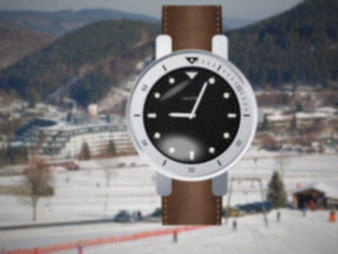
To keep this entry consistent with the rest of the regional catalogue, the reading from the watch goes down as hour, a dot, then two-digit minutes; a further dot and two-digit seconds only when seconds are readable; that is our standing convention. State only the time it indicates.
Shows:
9.04
